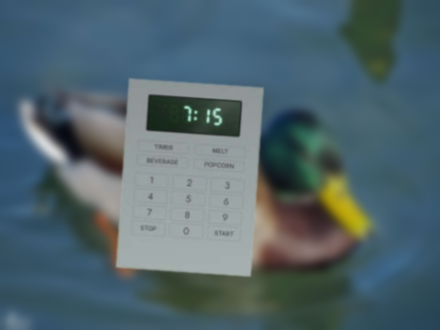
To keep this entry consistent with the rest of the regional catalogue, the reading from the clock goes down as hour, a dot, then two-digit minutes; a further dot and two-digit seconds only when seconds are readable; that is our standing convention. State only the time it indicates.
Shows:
7.15
